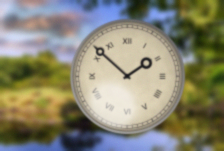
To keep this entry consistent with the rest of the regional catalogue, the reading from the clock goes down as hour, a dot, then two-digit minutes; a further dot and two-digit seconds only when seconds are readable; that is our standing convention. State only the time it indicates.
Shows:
1.52
